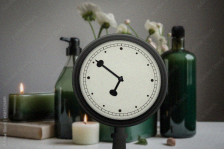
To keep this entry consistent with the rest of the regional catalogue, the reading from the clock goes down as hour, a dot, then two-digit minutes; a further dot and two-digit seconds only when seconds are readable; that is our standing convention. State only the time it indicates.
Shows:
6.51
